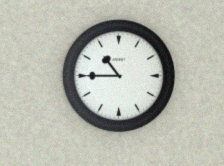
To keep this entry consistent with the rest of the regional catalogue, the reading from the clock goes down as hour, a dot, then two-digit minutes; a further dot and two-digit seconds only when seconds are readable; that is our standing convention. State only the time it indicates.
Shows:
10.45
